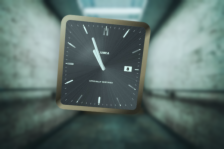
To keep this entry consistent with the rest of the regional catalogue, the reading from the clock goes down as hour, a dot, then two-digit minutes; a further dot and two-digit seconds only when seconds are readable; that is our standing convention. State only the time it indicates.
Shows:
10.56
